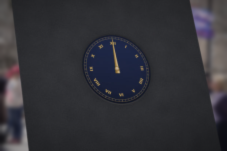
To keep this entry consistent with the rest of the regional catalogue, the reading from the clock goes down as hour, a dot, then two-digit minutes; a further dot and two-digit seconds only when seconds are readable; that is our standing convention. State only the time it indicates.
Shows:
12.00
